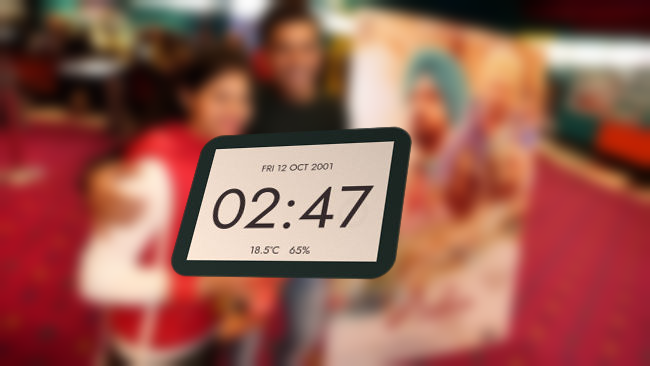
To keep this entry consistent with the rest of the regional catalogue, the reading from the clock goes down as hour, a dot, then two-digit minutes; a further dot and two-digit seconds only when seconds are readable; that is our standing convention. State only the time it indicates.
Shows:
2.47
